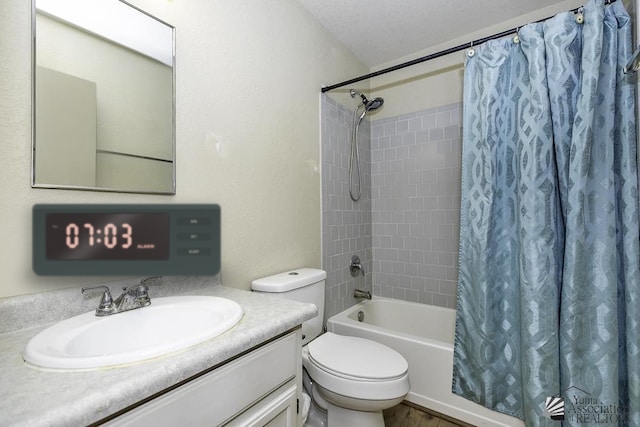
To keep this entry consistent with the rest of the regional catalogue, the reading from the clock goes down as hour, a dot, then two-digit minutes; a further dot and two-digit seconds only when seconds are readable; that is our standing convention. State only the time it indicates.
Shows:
7.03
